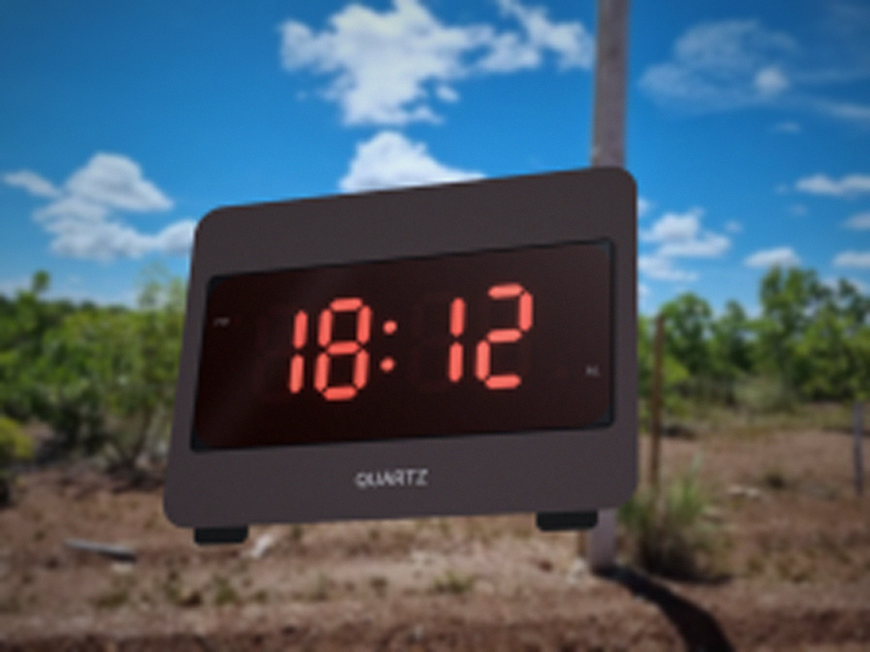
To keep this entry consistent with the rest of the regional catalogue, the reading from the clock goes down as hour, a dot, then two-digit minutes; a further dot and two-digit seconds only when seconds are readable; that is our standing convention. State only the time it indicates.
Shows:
18.12
